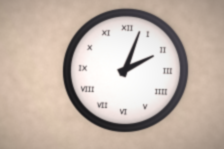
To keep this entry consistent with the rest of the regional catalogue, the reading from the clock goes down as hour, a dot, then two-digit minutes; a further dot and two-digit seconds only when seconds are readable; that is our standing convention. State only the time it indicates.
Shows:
2.03
